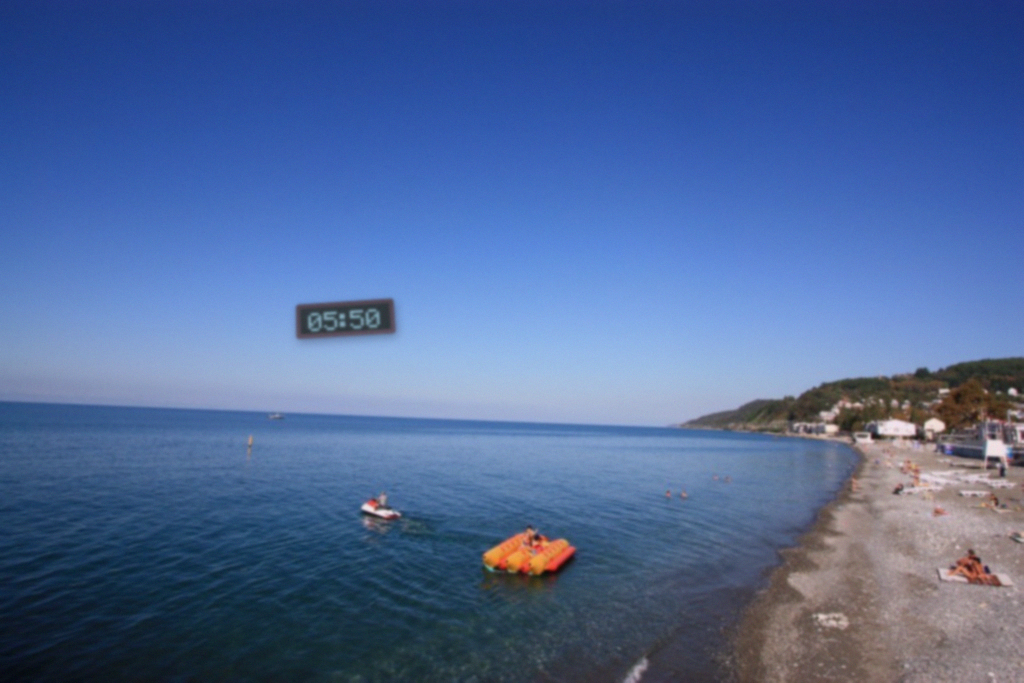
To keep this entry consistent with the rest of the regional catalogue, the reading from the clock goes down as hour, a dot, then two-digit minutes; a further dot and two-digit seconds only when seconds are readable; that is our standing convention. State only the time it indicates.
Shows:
5.50
